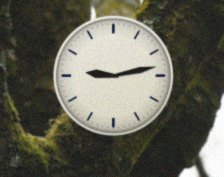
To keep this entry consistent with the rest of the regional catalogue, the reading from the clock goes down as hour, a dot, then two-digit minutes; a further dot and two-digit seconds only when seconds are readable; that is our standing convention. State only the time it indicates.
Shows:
9.13
